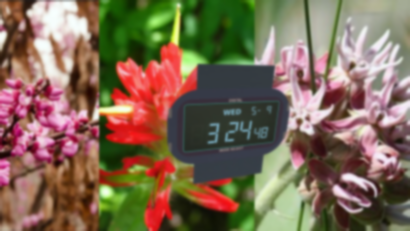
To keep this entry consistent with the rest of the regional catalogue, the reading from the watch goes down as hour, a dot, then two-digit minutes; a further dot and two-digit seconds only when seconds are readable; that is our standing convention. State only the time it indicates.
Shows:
3.24
